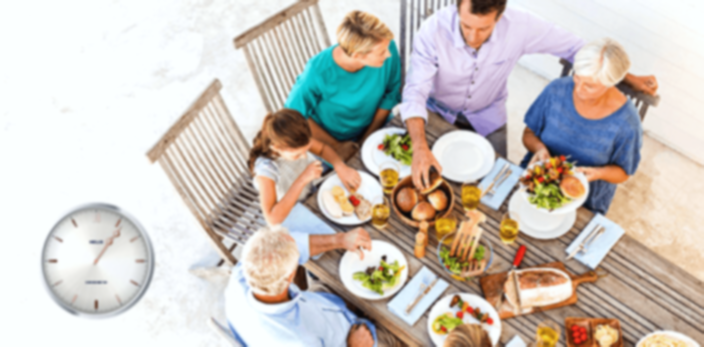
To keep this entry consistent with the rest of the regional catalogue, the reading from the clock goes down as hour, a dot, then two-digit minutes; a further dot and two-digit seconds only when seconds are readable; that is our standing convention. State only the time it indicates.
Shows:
1.06
